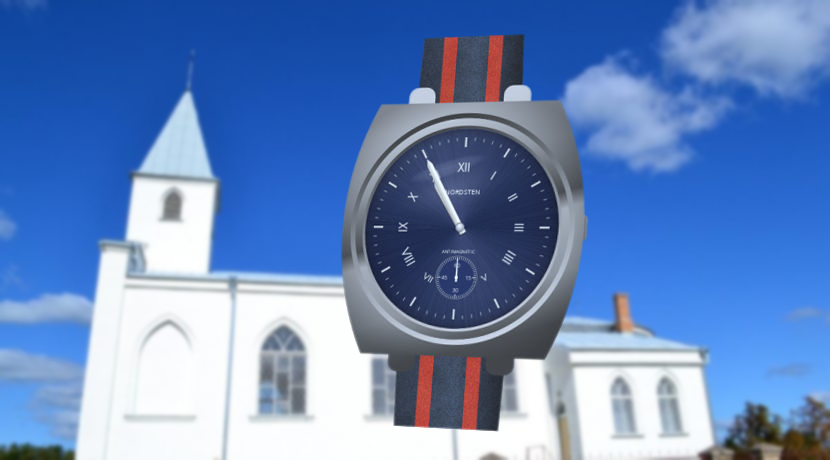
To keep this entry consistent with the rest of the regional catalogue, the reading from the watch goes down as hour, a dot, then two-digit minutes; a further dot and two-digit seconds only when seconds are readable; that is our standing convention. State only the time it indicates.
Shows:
10.55
